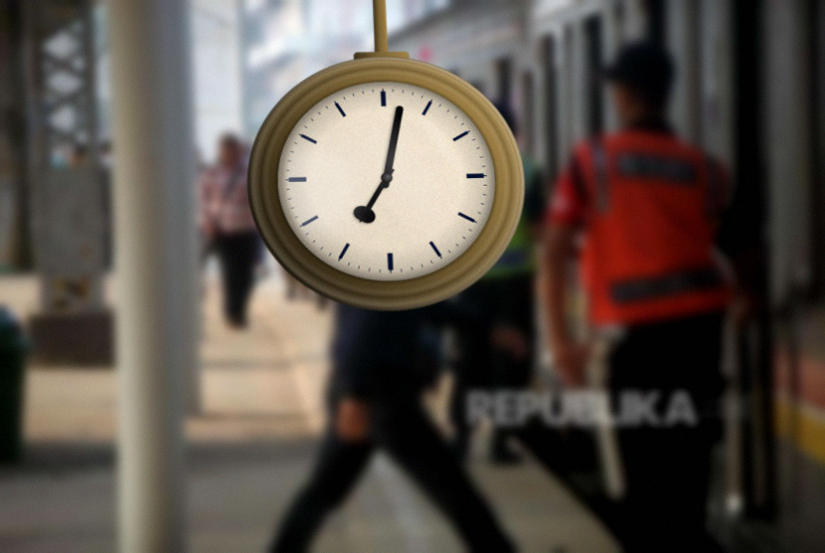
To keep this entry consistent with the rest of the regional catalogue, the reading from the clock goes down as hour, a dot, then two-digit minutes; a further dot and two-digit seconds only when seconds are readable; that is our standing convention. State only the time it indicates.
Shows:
7.02
